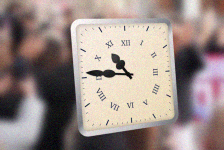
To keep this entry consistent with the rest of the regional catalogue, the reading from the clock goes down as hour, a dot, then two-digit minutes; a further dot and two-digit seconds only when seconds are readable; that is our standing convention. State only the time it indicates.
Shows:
10.46
